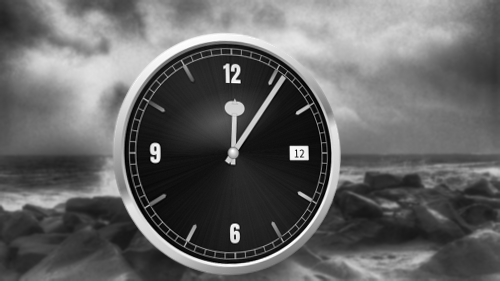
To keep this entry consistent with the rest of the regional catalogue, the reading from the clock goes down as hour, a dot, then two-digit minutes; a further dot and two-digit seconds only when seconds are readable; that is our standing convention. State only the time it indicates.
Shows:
12.06
